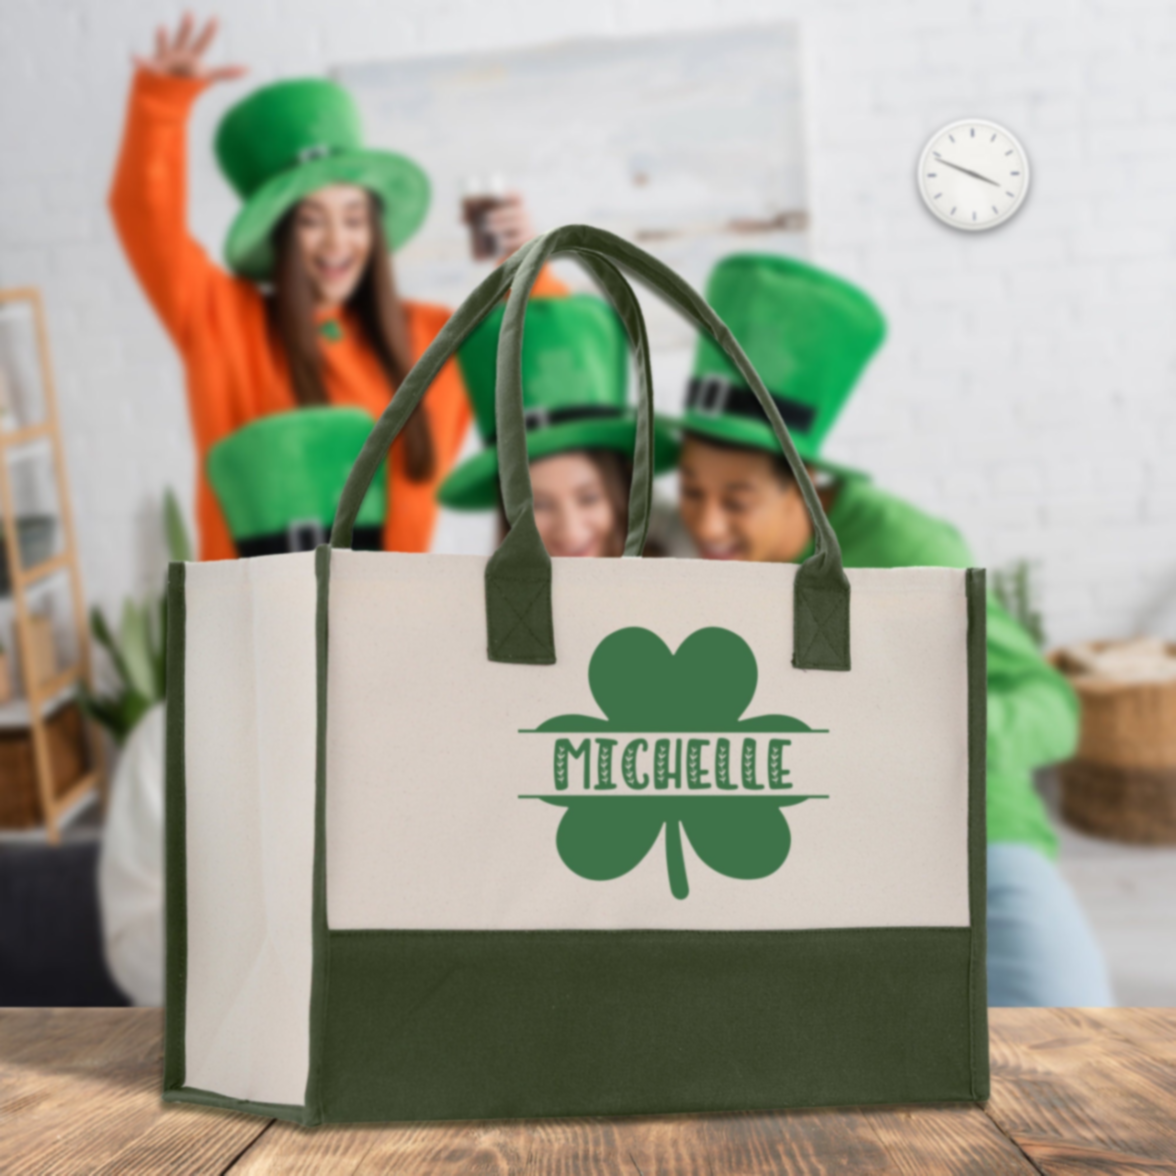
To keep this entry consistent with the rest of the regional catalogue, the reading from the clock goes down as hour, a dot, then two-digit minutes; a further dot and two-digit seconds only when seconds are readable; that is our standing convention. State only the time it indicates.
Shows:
3.49
